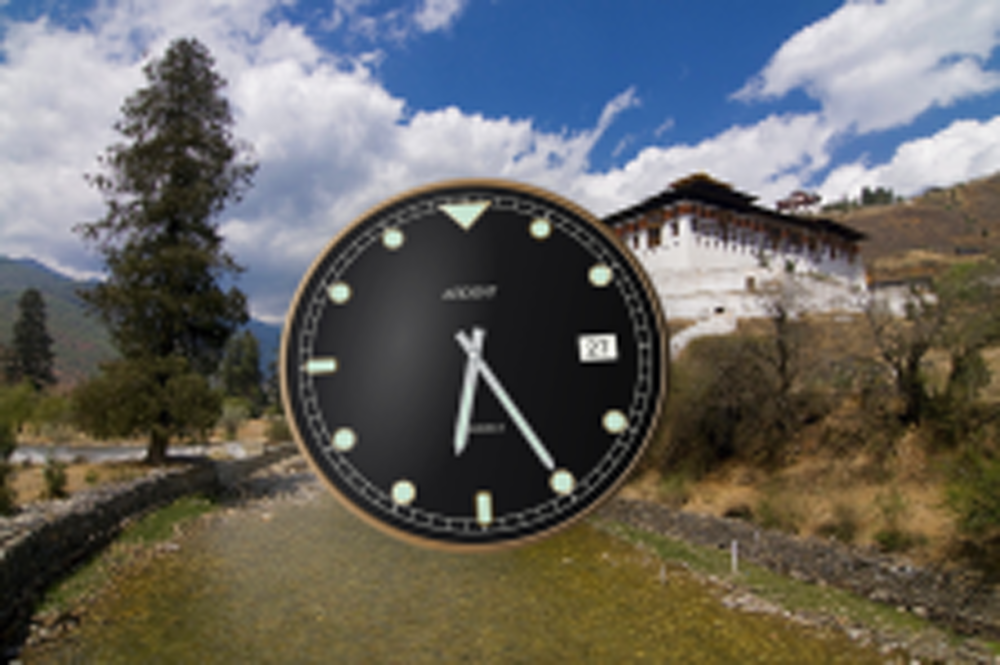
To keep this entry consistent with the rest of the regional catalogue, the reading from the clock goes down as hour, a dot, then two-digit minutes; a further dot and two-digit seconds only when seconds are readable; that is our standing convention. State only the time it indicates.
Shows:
6.25
